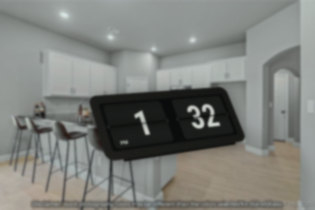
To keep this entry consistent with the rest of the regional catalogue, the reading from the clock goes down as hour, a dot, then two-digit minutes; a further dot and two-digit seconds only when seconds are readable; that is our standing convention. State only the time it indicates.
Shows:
1.32
